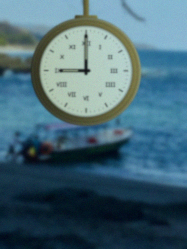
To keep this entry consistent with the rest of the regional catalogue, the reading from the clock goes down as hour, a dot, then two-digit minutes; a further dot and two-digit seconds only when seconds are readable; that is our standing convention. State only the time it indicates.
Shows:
9.00
